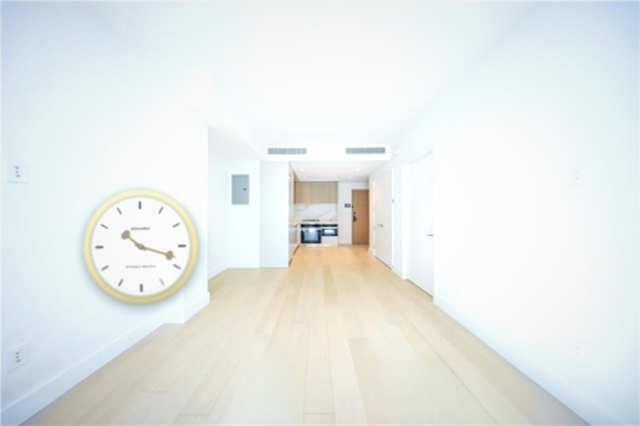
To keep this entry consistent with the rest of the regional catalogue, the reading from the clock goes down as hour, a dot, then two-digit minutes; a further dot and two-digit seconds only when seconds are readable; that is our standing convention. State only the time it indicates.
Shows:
10.18
